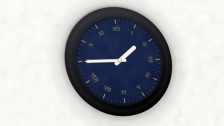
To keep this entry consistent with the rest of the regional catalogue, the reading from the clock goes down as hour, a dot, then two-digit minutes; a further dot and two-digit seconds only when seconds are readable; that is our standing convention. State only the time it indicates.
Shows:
1.45
